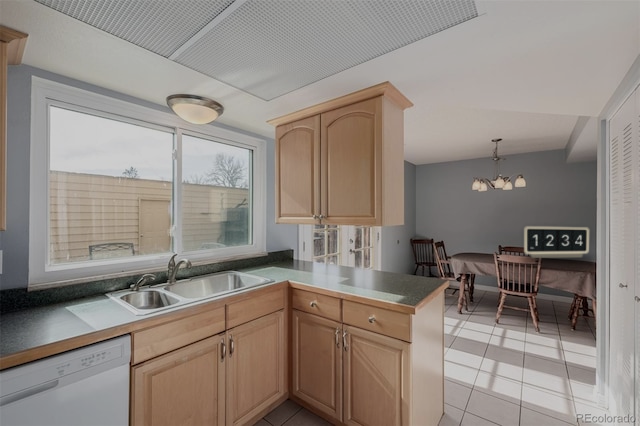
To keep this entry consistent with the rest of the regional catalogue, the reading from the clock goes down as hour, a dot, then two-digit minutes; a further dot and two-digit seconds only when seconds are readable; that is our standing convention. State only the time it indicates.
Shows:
12.34
